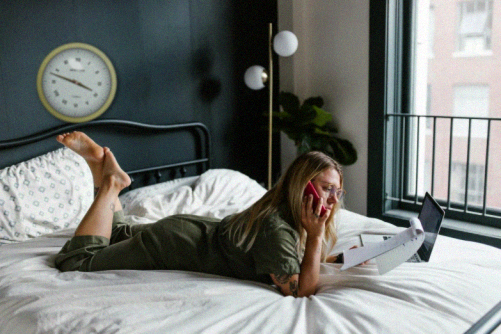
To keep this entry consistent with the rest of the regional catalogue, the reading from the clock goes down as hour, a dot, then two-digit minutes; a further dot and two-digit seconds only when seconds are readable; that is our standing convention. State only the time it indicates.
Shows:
3.48
